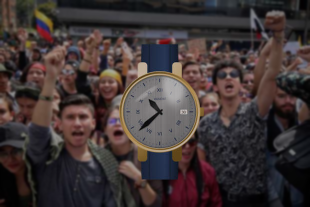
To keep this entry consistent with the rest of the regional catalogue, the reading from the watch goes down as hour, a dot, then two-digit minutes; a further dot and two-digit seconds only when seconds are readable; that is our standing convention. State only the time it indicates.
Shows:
10.38
